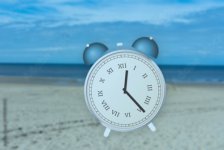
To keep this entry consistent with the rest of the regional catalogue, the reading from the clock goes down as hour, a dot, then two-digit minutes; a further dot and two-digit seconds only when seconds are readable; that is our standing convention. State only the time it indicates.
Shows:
12.24
